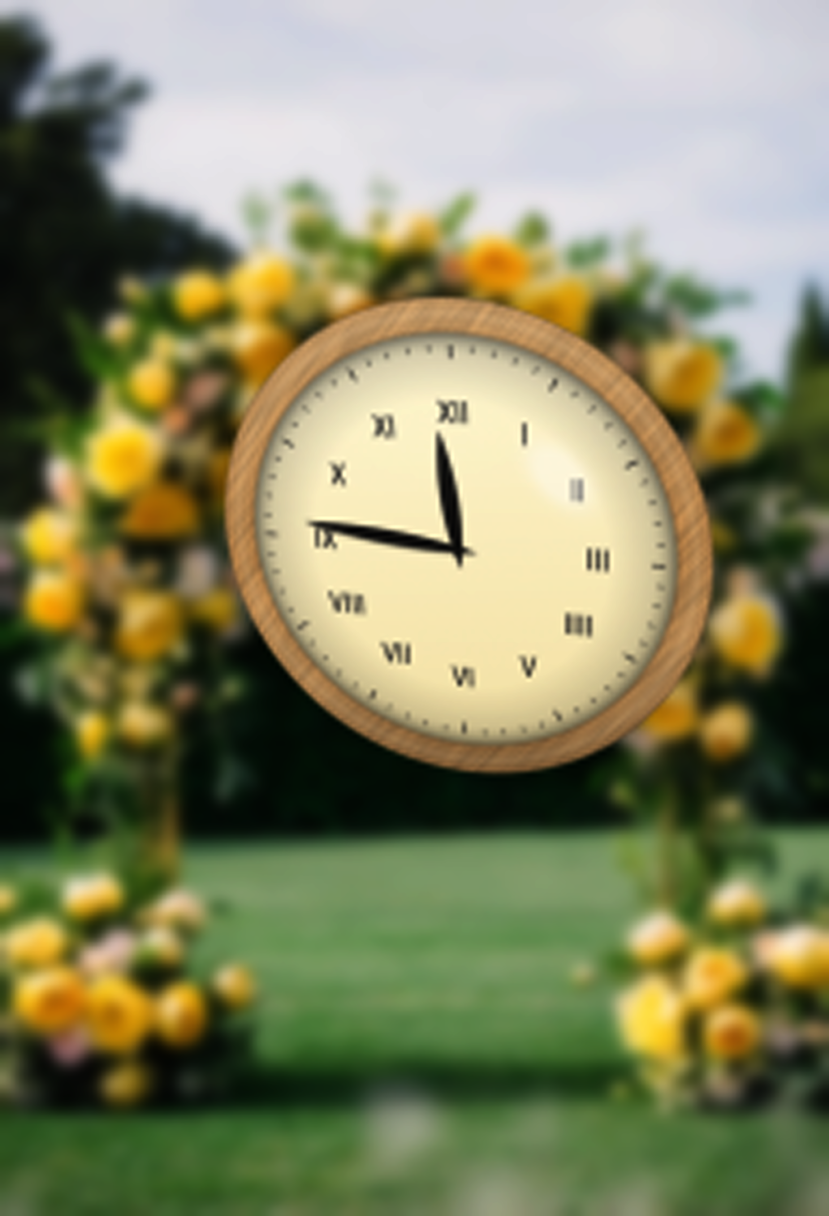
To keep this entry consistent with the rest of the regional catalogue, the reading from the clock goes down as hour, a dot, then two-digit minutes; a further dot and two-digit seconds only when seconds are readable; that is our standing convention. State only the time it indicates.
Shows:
11.46
